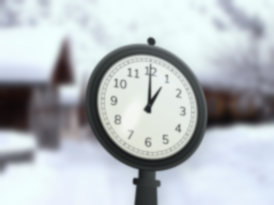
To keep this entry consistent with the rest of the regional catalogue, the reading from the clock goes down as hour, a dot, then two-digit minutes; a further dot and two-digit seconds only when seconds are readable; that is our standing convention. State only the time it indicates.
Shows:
1.00
